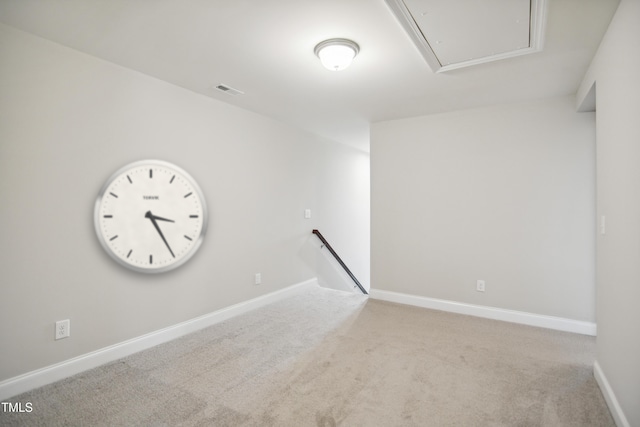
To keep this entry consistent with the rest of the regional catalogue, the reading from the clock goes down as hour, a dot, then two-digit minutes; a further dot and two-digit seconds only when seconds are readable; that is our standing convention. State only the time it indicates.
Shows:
3.25
